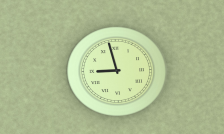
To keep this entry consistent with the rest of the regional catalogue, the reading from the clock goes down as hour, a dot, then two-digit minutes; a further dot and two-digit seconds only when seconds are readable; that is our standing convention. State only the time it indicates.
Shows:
8.58
